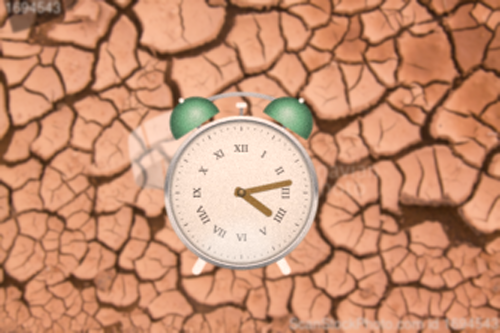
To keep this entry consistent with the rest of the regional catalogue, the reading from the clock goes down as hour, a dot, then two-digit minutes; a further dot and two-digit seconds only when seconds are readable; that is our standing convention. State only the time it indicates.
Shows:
4.13
